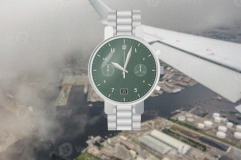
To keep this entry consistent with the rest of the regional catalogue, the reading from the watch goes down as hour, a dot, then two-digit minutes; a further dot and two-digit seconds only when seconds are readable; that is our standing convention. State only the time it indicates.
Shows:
10.03
